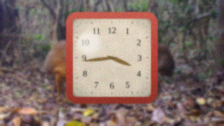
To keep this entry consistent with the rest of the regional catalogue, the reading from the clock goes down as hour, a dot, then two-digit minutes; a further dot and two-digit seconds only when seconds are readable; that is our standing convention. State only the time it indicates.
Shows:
3.44
